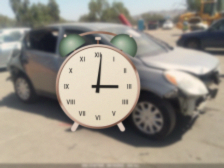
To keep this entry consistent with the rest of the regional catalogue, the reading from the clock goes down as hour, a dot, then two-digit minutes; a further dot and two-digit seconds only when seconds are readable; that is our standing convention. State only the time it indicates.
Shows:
3.01
